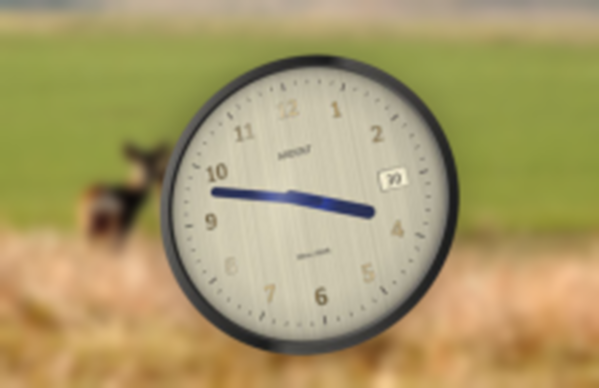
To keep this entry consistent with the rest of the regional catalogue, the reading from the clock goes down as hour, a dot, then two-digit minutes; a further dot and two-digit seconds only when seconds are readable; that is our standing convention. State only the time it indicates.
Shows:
3.48
